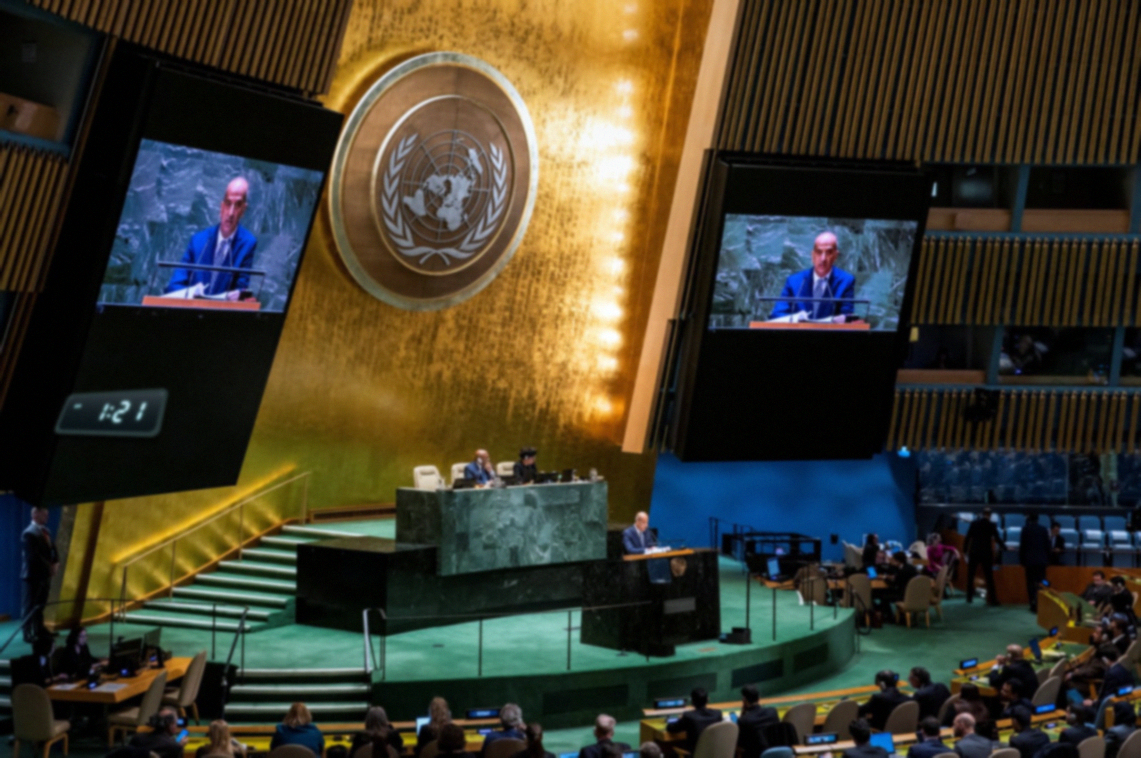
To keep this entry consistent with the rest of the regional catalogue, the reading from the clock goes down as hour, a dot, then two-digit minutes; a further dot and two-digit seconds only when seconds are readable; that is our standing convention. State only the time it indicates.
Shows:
1.21
